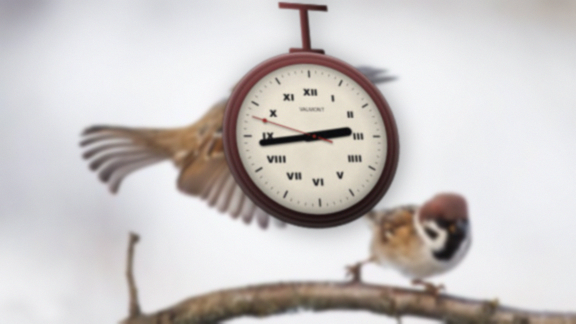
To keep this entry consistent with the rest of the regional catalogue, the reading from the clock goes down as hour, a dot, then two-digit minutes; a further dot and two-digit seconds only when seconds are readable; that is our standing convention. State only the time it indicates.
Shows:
2.43.48
